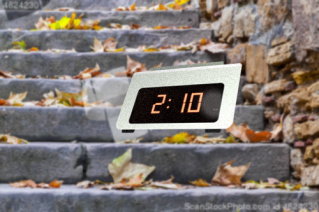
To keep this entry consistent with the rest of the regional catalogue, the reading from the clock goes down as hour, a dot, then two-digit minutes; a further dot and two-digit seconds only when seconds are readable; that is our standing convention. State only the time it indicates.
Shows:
2.10
